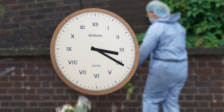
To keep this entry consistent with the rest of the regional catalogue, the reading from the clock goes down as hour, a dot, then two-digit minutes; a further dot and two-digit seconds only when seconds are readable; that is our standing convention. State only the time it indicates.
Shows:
3.20
